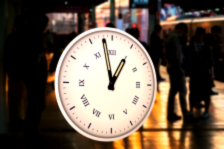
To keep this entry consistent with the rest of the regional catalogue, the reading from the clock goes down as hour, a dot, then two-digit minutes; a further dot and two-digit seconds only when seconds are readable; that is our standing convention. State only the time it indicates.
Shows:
12.58
